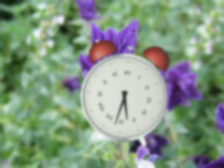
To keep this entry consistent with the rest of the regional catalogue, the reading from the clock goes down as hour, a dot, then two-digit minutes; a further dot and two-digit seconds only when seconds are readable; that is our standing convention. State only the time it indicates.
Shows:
5.32
